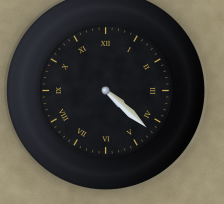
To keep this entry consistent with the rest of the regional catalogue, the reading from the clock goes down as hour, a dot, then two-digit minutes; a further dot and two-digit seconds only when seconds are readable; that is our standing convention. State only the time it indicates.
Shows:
4.22
